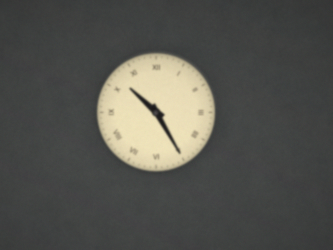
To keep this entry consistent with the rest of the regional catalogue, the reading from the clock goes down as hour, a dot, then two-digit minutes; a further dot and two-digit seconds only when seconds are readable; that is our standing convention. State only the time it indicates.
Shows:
10.25
